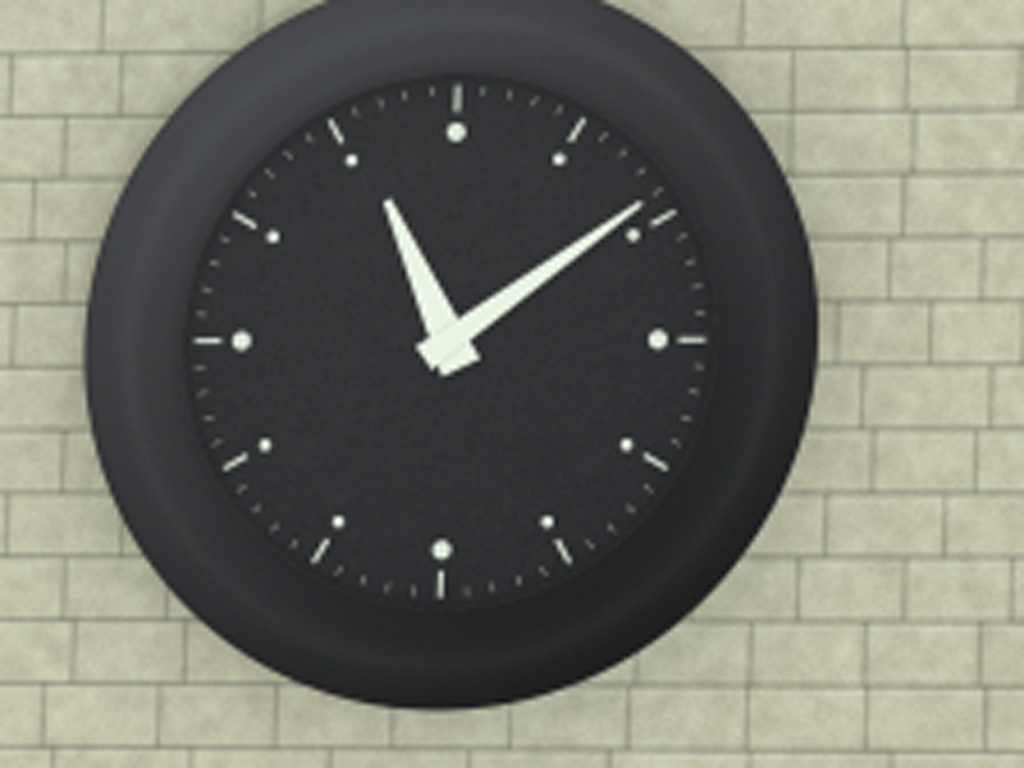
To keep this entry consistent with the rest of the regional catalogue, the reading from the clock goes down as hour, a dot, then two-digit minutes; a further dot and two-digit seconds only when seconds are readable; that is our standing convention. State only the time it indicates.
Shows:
11.09
